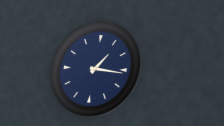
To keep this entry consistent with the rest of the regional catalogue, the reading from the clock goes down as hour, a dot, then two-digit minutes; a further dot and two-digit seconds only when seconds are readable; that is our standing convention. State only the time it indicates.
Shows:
1.16
